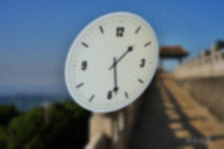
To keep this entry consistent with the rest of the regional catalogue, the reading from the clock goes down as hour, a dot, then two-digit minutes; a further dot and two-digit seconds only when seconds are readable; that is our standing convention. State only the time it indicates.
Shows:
1.28
